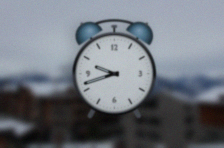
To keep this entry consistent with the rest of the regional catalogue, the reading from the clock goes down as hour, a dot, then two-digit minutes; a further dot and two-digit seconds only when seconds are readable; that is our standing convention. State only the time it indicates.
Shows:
9.42
